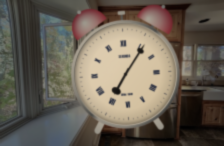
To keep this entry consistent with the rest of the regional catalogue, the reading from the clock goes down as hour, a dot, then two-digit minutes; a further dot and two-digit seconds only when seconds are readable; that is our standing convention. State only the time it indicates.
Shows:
7.06
